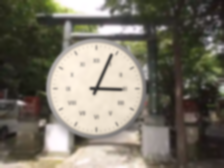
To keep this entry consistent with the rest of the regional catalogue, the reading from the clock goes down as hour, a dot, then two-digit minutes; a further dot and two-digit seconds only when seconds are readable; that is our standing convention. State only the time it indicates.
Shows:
3.04
